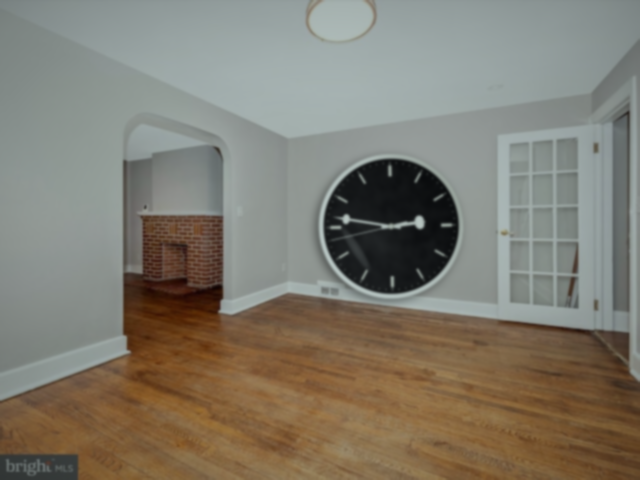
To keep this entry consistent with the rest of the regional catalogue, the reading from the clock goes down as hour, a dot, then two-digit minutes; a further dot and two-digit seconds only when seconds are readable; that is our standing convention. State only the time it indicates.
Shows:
2.46.43
